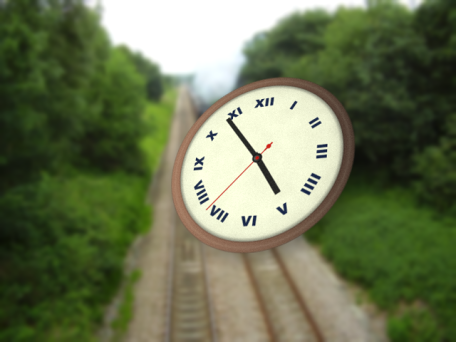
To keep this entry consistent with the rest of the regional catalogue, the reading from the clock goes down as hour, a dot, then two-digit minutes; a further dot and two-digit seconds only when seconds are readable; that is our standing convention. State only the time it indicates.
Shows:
4.53.37
